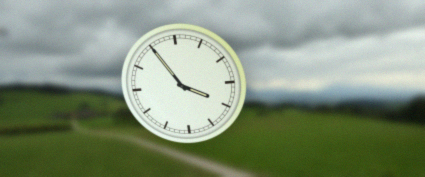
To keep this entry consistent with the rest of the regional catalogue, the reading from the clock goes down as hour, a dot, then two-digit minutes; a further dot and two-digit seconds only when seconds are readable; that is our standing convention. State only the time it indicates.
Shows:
3.55
